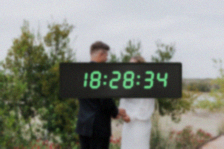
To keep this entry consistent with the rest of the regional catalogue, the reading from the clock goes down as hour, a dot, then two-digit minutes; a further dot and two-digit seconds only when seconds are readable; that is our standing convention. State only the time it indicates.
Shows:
18.28.34
